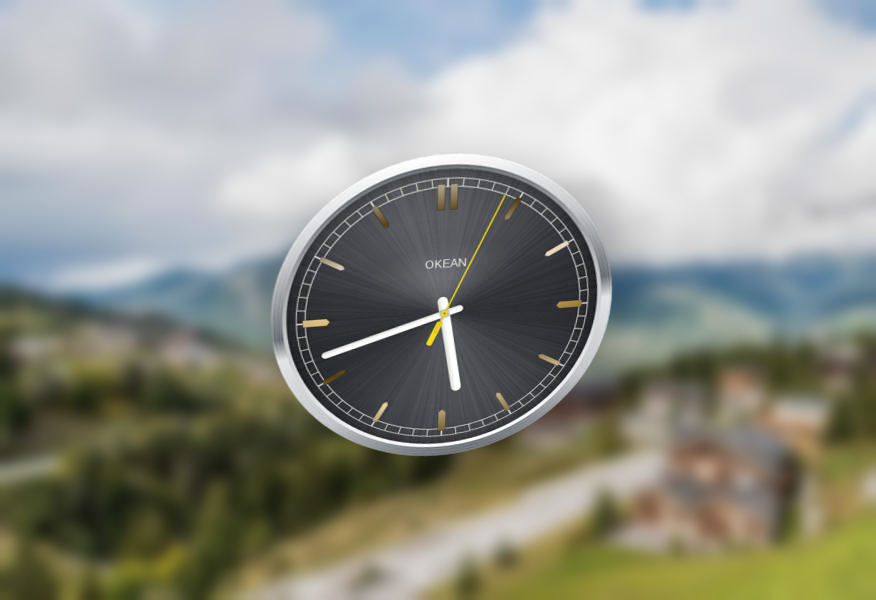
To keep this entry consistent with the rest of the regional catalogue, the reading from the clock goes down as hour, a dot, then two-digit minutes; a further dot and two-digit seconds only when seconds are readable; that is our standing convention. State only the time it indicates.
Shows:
5.42.04
